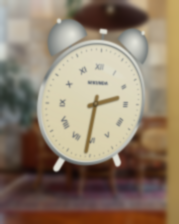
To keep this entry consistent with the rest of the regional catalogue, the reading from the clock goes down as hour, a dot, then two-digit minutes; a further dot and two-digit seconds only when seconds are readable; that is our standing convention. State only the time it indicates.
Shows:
2.31
